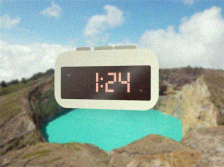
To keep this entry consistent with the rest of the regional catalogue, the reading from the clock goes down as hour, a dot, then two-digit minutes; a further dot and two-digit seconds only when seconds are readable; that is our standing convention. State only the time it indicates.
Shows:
1.24
